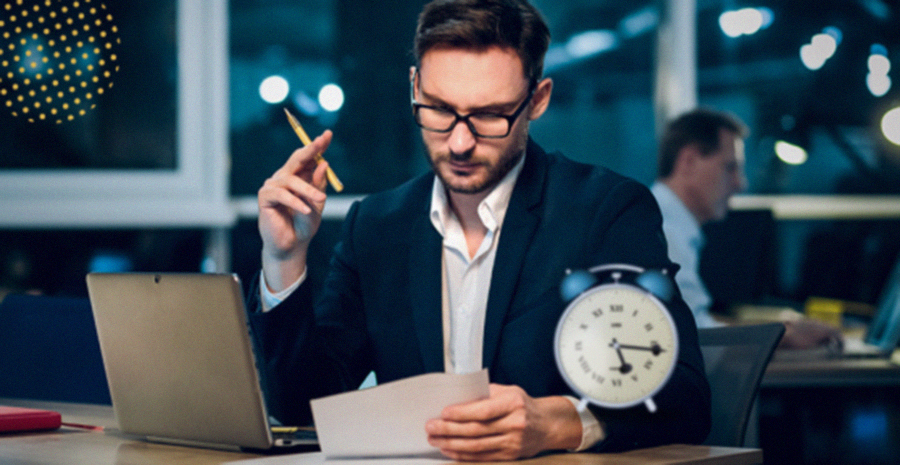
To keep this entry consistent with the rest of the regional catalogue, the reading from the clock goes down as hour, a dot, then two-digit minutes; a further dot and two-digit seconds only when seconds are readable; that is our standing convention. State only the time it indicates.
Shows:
5.16
